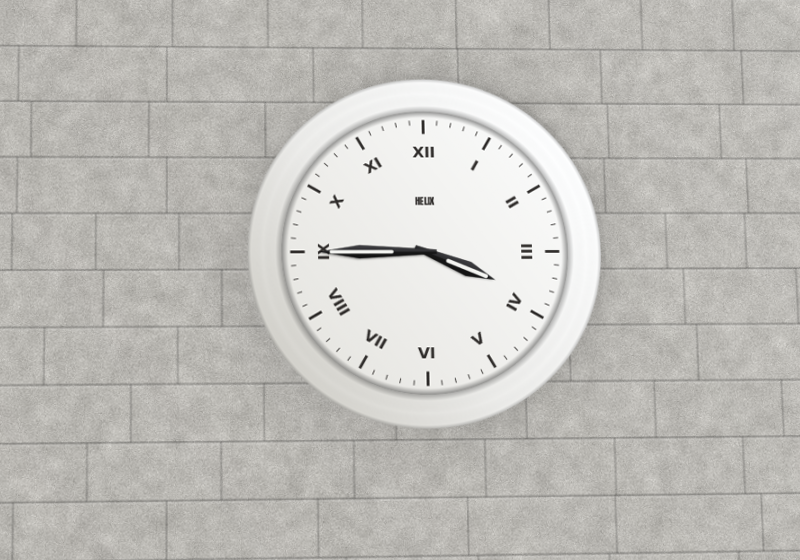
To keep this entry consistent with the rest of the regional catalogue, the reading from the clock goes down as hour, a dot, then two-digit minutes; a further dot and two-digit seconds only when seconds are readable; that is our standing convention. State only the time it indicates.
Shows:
3.45
